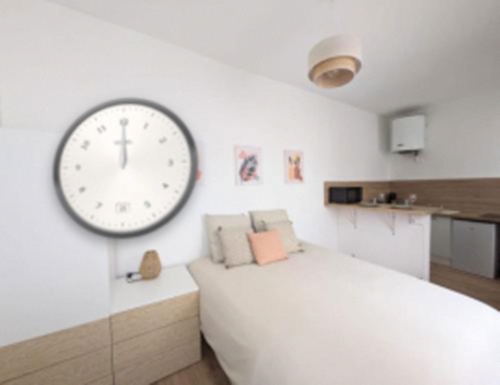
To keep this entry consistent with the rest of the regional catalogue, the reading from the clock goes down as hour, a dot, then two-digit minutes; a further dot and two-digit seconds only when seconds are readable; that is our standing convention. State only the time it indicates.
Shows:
12.00
